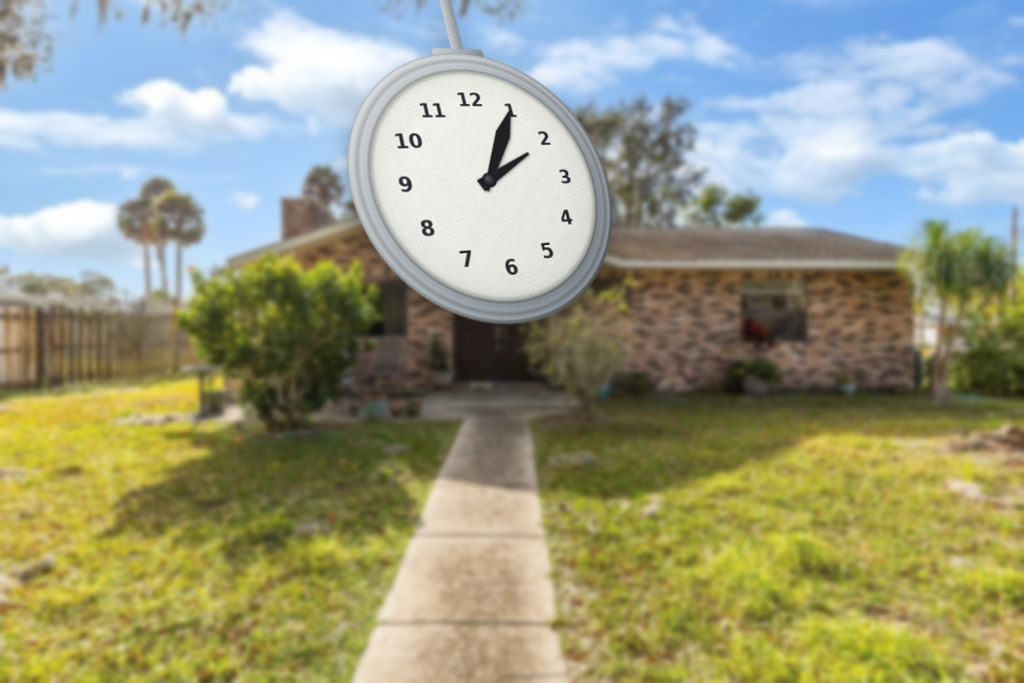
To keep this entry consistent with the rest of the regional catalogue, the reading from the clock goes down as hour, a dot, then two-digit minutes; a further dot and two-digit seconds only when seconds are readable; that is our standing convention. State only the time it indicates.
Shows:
2.05
